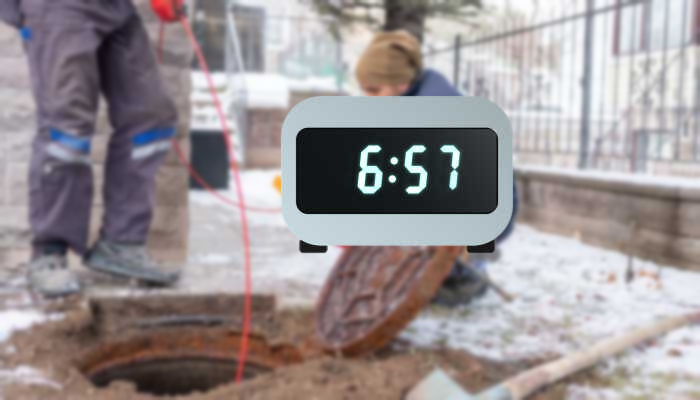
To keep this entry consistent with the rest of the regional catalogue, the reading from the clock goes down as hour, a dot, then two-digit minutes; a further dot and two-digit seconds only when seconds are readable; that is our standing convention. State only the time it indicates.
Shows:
6.57
